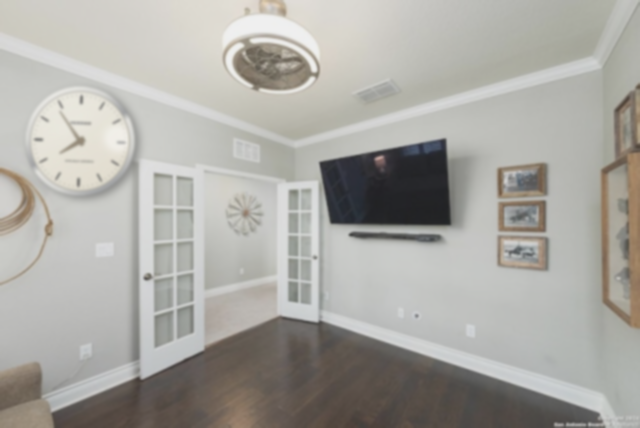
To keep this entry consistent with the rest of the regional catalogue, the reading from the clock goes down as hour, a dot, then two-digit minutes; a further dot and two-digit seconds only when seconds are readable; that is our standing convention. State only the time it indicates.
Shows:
7.54
